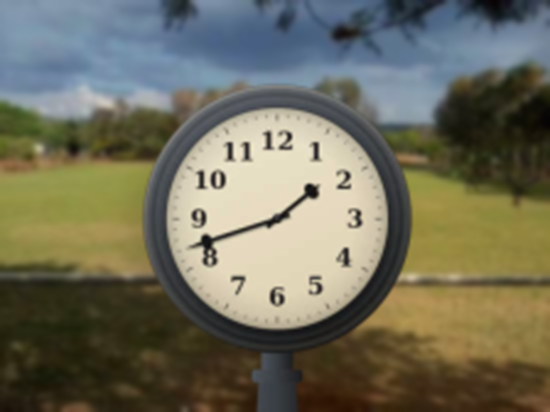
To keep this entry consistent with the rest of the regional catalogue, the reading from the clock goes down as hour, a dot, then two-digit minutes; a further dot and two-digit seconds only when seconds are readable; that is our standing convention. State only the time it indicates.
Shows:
1.42
